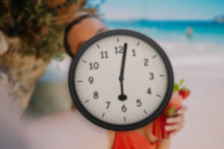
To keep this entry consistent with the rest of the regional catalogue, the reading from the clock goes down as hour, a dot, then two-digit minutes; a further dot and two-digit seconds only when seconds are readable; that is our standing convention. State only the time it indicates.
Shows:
6.02
